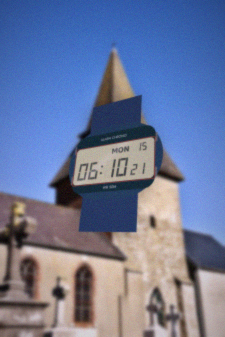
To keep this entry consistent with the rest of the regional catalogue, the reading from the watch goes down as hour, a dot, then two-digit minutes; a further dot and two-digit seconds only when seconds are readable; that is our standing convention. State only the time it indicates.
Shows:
6.10.21
